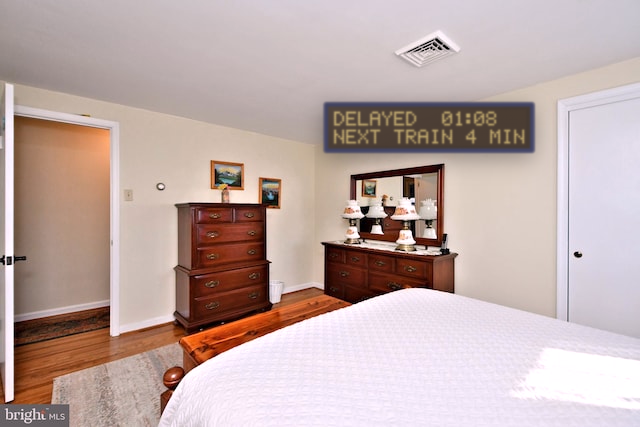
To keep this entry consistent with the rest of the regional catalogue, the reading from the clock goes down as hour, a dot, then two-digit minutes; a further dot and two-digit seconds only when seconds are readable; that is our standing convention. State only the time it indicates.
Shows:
1.08
